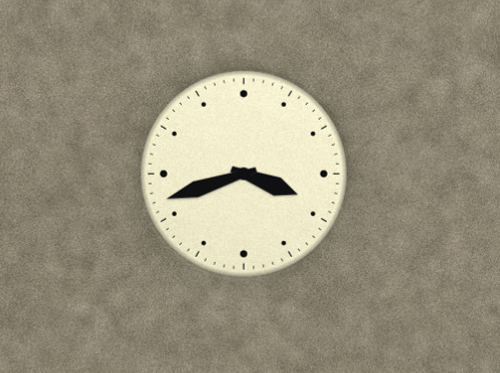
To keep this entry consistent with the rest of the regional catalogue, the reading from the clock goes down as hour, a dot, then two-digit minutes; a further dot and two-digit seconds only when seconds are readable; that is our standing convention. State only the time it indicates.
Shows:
3.42
